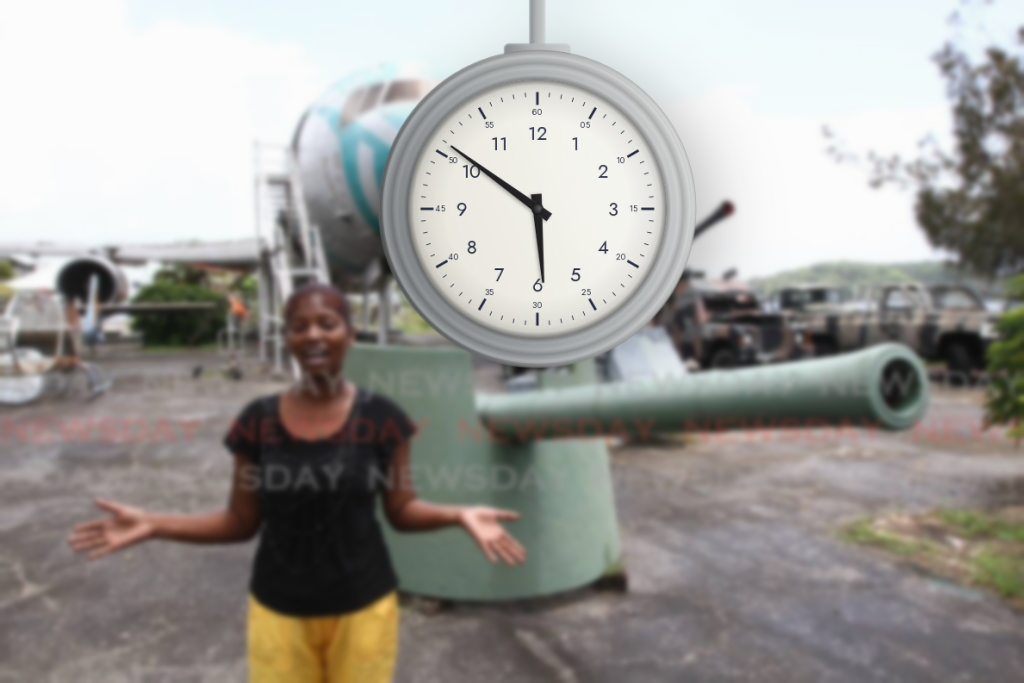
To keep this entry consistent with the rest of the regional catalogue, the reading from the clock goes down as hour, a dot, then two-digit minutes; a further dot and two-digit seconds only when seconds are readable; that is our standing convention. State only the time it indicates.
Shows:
5.51
